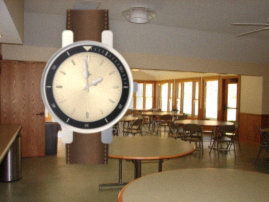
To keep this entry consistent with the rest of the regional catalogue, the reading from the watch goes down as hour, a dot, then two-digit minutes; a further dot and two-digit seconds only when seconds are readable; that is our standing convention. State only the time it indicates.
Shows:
1.59
